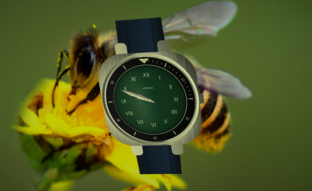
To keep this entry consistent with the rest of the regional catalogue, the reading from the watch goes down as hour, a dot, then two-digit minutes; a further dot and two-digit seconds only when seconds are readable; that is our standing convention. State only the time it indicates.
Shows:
9.49
